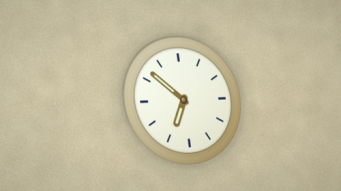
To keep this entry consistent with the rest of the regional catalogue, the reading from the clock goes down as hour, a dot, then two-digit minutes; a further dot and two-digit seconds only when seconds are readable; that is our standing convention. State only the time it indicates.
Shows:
6.52
